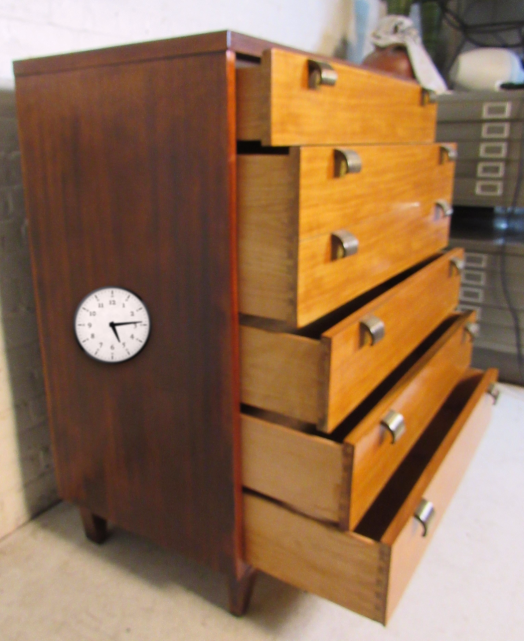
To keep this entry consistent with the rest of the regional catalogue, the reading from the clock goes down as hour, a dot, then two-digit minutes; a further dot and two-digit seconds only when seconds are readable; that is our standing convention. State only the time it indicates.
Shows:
5.14
